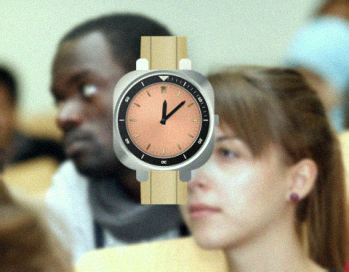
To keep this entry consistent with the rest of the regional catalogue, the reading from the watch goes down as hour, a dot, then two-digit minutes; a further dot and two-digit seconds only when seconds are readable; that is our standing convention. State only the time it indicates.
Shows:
12.08
